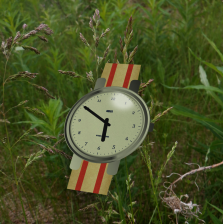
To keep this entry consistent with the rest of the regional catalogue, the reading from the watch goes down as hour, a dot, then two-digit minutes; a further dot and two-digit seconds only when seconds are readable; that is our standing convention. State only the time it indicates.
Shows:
5.50
